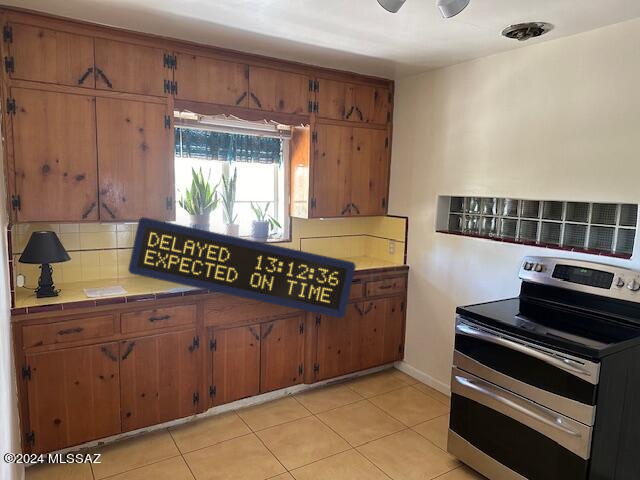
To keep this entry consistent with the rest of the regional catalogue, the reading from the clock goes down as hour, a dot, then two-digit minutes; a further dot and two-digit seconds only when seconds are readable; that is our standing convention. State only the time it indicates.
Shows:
13.12.36
